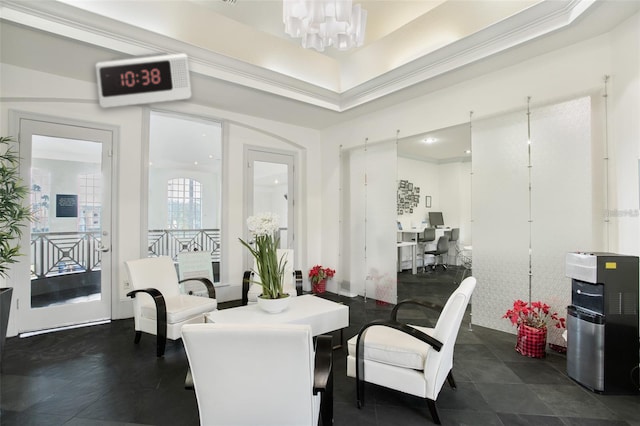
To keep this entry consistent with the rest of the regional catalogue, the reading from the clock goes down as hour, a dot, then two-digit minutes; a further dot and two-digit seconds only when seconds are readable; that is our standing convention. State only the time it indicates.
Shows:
10.38
